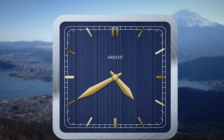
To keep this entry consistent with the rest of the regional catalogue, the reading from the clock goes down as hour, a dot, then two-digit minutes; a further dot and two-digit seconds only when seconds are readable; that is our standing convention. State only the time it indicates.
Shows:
4.40
